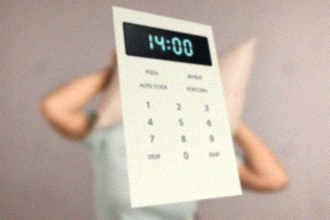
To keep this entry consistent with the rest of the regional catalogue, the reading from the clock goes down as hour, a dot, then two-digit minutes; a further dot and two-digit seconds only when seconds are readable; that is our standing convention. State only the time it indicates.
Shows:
14.00
